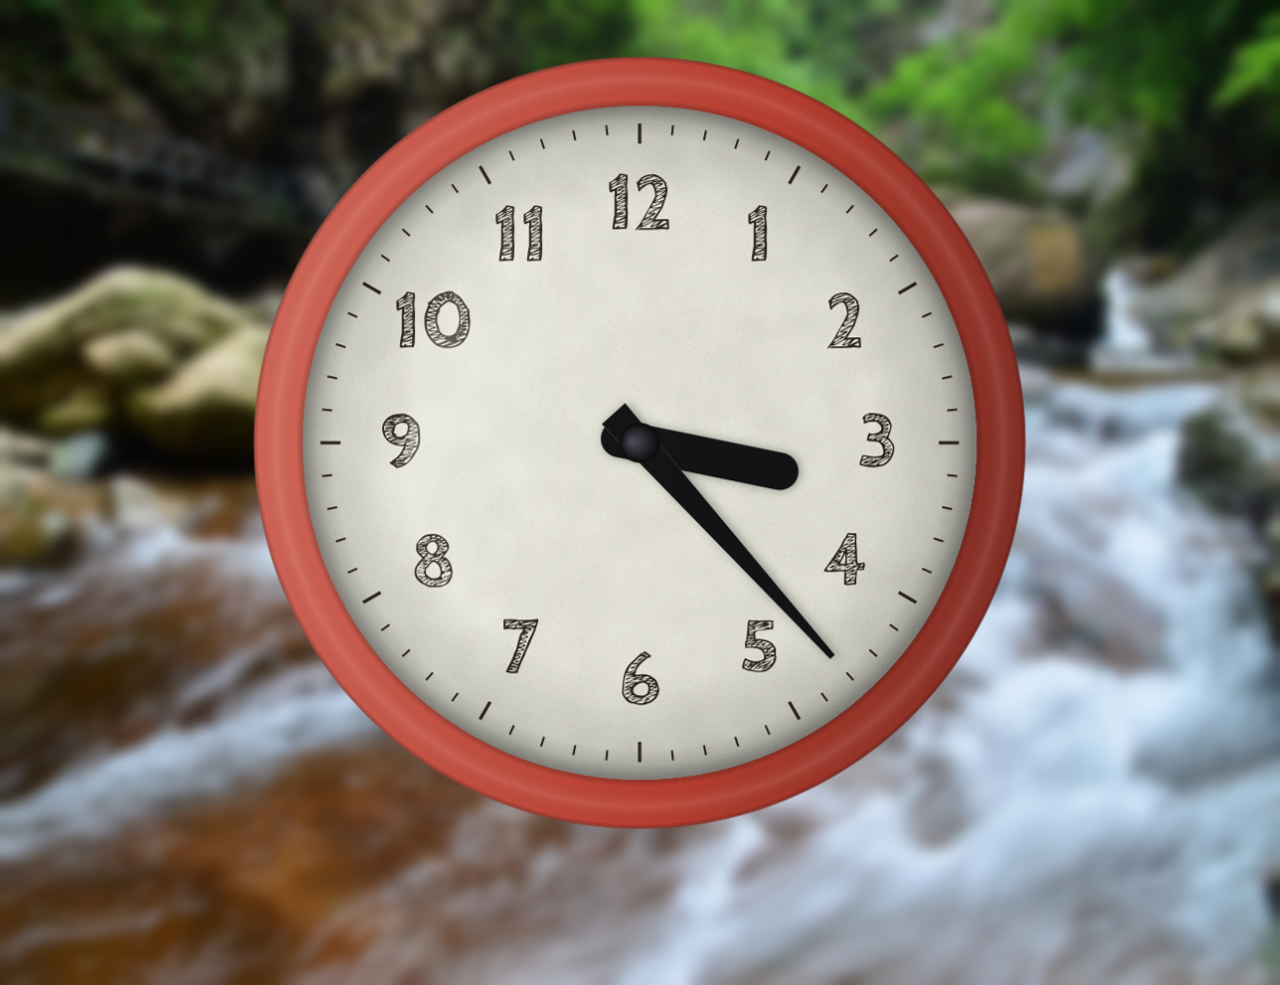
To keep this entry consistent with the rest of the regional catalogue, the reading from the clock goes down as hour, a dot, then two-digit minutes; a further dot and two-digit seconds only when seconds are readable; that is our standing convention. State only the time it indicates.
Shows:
3.23
